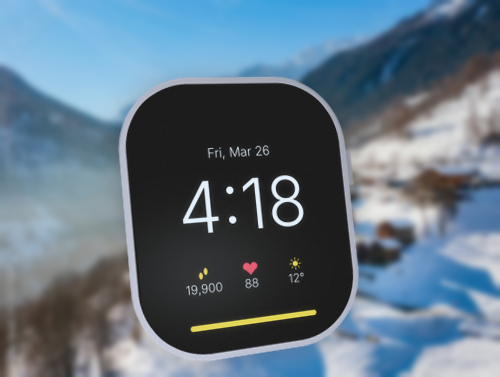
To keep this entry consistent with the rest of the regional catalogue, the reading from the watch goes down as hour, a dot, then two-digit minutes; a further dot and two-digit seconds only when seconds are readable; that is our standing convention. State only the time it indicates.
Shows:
4.18
